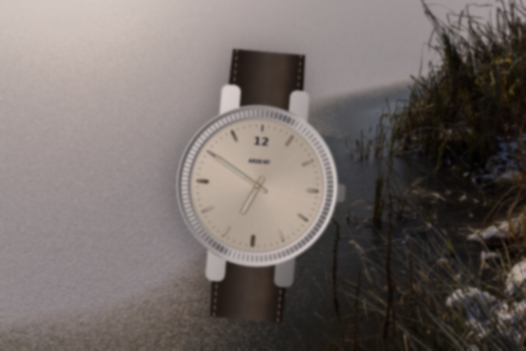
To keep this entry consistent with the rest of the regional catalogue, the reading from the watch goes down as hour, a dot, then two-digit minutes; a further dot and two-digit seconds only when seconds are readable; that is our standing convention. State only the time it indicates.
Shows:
6.50
